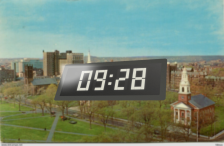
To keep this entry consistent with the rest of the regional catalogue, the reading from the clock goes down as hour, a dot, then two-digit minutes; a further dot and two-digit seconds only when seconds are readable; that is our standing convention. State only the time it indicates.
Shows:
9.28
